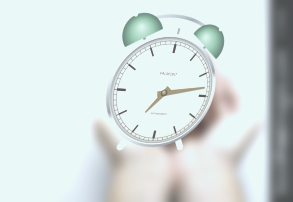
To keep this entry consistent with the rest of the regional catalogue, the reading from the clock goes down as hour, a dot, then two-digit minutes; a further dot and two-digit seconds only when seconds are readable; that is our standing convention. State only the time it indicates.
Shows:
7.13
